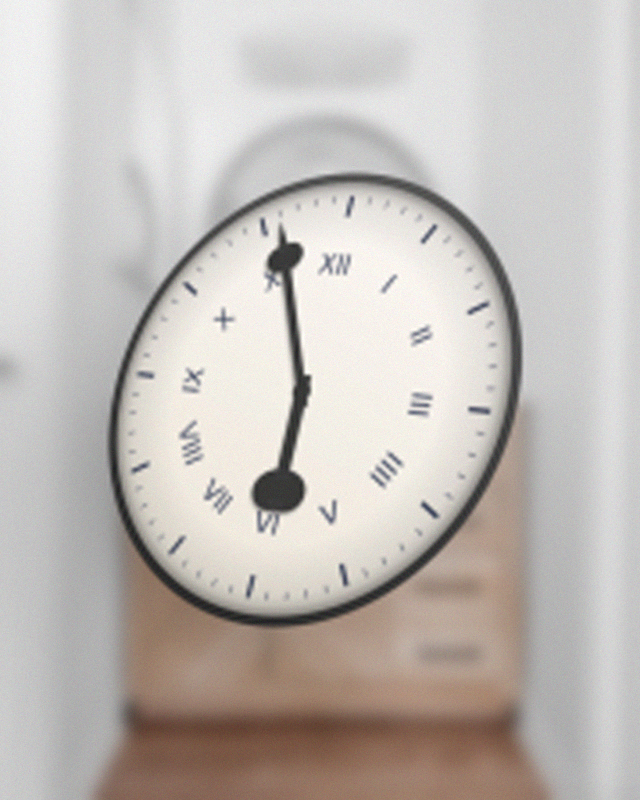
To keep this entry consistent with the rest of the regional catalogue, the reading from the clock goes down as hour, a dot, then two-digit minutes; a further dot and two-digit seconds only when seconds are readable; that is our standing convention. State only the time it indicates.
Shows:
5.56
